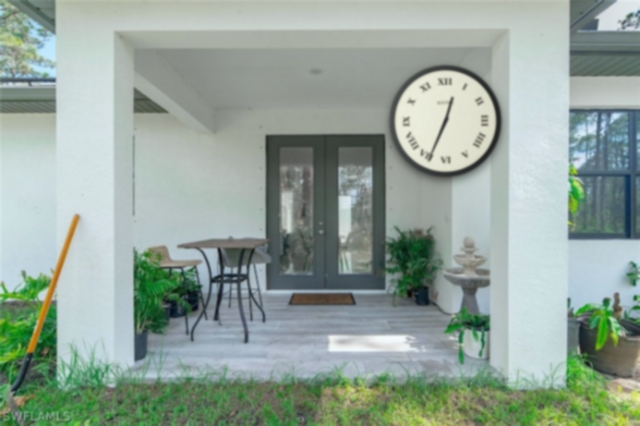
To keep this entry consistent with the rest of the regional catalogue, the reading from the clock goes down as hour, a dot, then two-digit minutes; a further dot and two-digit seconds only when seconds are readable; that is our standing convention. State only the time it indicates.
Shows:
12.34
